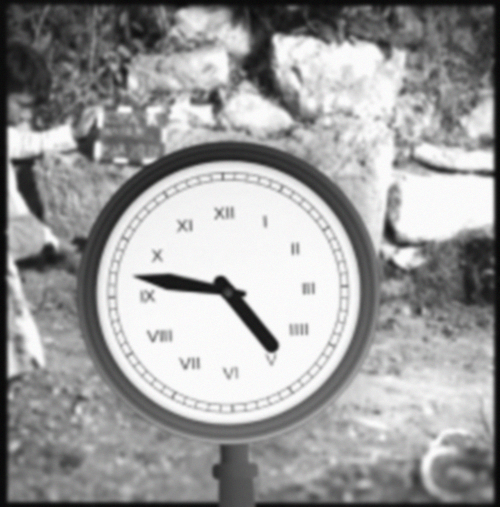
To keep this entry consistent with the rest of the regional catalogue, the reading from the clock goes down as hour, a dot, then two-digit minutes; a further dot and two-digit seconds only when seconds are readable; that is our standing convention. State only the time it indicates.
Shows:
4.47
